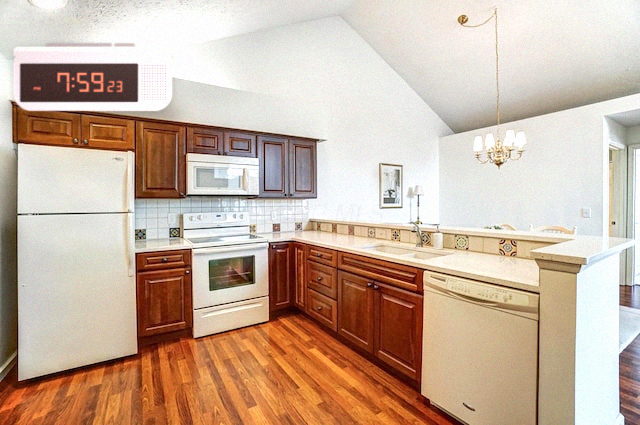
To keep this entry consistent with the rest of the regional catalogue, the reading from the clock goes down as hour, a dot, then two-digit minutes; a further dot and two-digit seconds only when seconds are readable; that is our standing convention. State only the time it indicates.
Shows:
7.59.23
